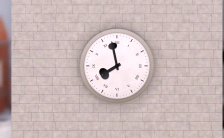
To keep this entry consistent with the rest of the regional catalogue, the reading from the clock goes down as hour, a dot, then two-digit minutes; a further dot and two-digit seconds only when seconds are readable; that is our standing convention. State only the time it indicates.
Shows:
7.58
